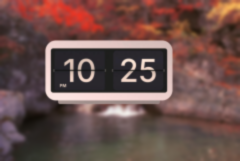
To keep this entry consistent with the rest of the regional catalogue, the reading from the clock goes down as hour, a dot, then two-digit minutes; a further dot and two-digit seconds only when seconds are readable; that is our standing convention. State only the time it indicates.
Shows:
10.25
